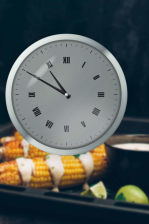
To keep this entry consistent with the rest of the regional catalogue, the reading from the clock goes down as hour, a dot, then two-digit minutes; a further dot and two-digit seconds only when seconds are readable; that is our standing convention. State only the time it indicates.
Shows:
10.50
